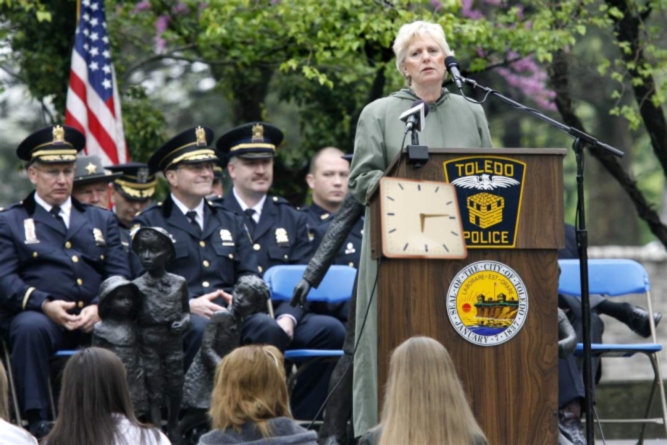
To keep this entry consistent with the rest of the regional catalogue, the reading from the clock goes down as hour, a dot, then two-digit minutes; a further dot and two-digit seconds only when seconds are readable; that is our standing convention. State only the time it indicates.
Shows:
6.14
